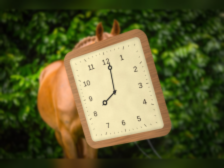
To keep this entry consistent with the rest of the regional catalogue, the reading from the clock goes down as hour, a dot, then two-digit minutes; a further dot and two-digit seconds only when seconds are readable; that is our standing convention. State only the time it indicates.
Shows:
8.01
